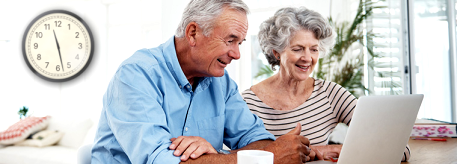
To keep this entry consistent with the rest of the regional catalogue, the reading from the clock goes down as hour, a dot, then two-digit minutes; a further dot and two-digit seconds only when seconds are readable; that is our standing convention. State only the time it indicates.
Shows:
11.28
